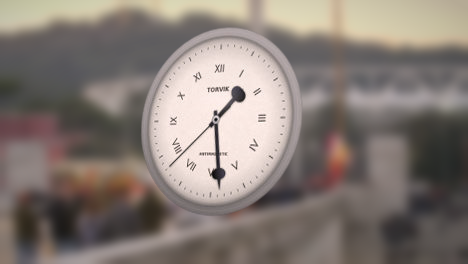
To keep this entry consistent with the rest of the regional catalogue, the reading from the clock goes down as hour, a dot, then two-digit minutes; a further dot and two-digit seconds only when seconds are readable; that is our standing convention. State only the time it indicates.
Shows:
1.28.38
